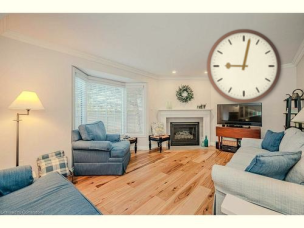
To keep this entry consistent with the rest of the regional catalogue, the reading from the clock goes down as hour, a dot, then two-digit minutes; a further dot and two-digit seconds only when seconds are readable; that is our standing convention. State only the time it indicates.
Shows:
9.02
